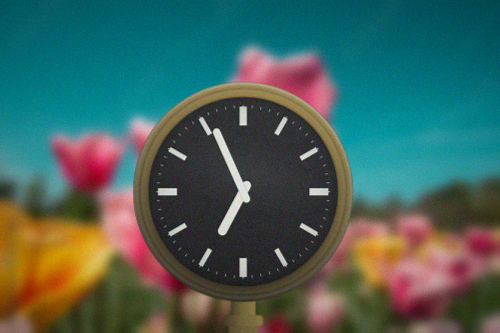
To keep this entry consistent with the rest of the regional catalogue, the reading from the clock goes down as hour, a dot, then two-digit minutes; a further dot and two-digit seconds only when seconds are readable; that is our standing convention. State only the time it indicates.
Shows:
6.56
